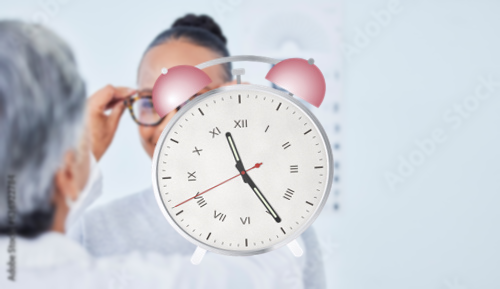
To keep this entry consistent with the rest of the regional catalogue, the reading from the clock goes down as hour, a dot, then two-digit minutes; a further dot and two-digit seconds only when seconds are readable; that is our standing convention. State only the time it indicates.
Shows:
11.24.41
